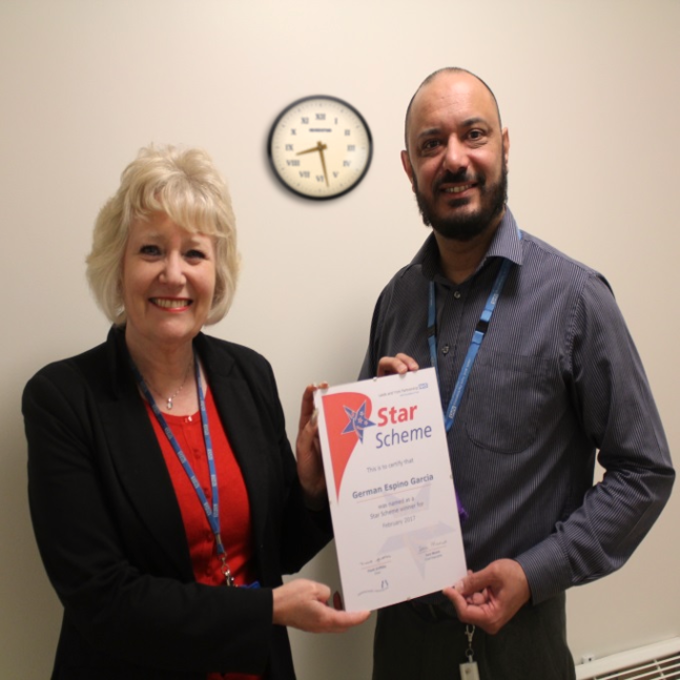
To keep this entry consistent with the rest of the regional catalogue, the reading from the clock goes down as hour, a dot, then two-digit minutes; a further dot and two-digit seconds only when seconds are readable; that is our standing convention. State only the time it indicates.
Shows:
8.28
